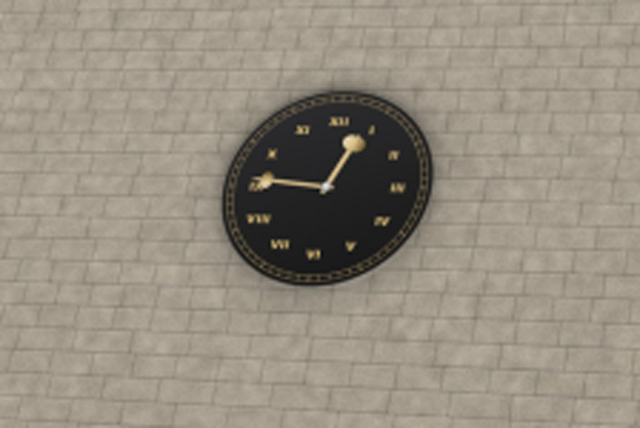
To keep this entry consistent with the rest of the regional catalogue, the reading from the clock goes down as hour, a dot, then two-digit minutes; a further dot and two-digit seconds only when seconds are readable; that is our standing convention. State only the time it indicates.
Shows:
12.46
